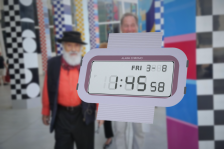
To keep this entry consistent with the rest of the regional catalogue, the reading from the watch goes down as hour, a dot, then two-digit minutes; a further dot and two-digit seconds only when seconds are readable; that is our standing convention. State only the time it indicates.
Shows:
1.45.58
